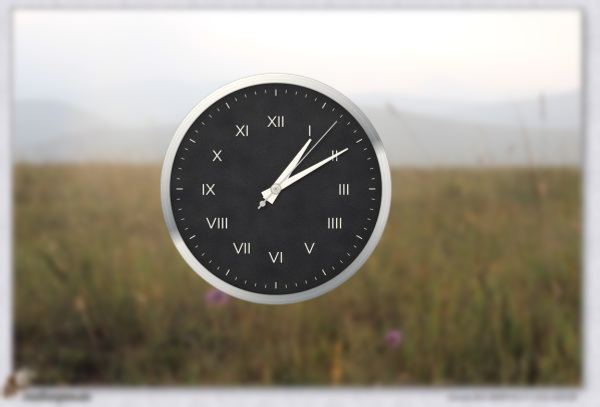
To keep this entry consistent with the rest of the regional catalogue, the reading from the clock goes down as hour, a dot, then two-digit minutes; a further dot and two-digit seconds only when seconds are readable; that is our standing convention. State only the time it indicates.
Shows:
1.10.07
